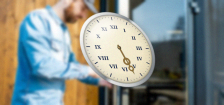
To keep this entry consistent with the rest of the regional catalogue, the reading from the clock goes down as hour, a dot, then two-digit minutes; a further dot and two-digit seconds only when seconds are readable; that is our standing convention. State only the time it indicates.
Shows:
5.27
